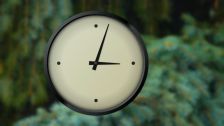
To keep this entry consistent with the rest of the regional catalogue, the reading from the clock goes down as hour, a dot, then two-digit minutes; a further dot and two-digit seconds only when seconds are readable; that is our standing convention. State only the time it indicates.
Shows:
3.03
